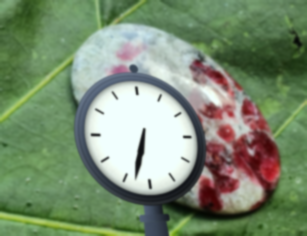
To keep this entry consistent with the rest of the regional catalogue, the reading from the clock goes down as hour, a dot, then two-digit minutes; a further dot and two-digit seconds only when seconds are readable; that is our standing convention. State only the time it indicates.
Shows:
6.33
